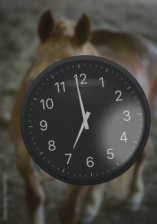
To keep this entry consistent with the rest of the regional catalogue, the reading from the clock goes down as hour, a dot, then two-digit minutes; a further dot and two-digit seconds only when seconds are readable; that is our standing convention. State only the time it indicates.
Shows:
6.59
